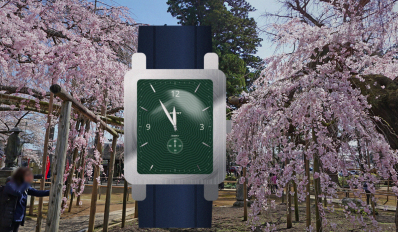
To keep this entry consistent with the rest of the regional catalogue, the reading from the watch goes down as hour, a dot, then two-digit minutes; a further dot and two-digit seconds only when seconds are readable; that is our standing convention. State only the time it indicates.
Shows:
11.55
